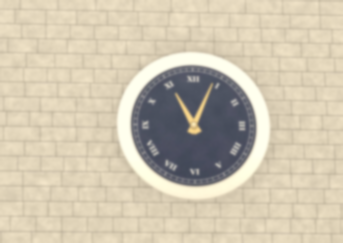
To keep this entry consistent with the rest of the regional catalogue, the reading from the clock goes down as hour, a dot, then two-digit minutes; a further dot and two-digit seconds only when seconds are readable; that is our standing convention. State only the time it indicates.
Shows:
11.04
